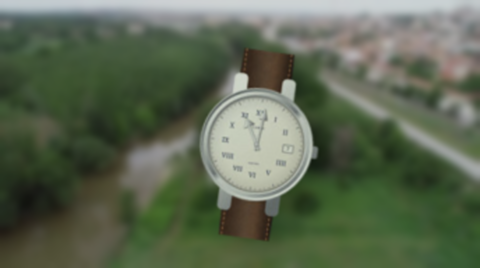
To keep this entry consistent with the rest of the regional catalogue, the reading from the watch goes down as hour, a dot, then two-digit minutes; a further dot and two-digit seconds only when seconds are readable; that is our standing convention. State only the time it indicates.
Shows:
11.01
